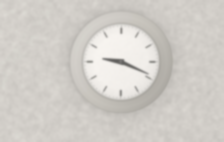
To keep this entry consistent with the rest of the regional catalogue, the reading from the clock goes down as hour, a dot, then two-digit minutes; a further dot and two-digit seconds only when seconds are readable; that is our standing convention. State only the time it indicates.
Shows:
9.19
